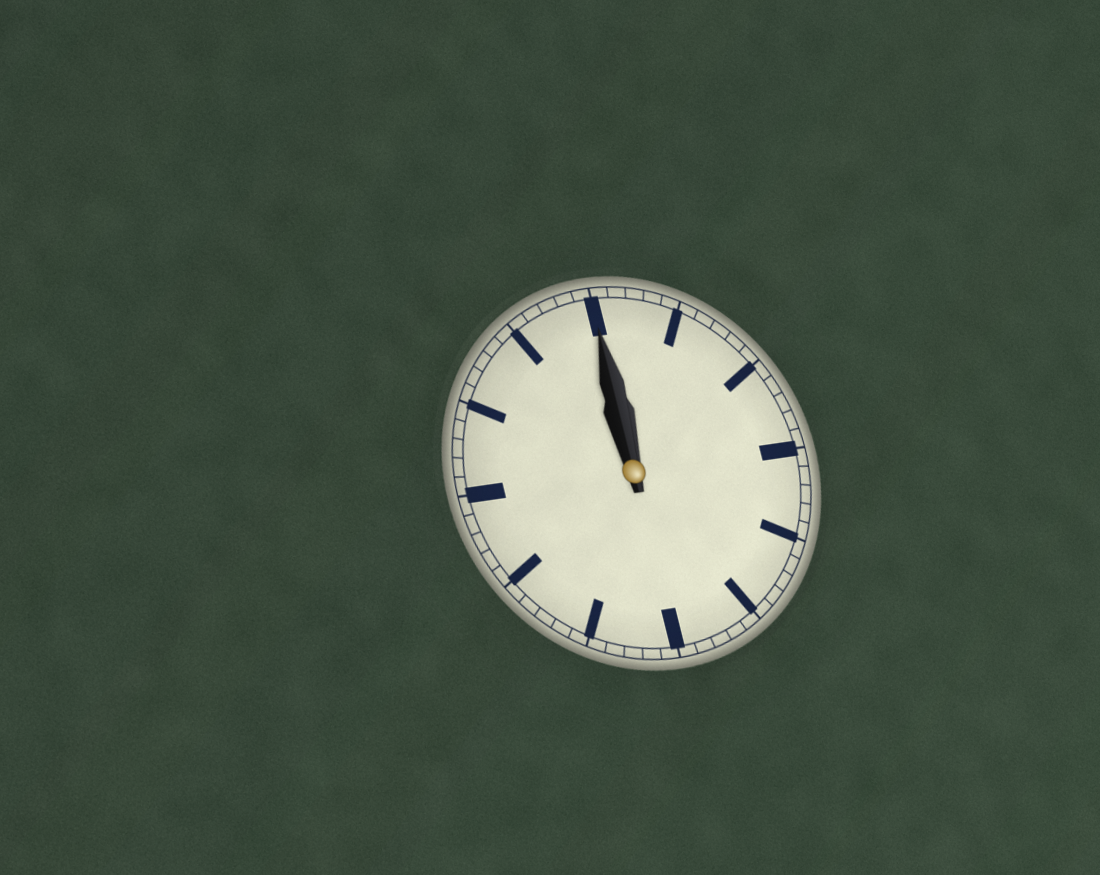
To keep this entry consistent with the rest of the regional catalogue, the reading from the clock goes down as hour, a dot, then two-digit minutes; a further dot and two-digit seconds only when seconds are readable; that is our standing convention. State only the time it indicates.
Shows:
12.00
